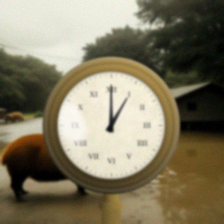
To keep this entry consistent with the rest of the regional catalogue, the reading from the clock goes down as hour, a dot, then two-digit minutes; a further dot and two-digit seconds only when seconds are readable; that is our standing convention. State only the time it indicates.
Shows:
1.00
